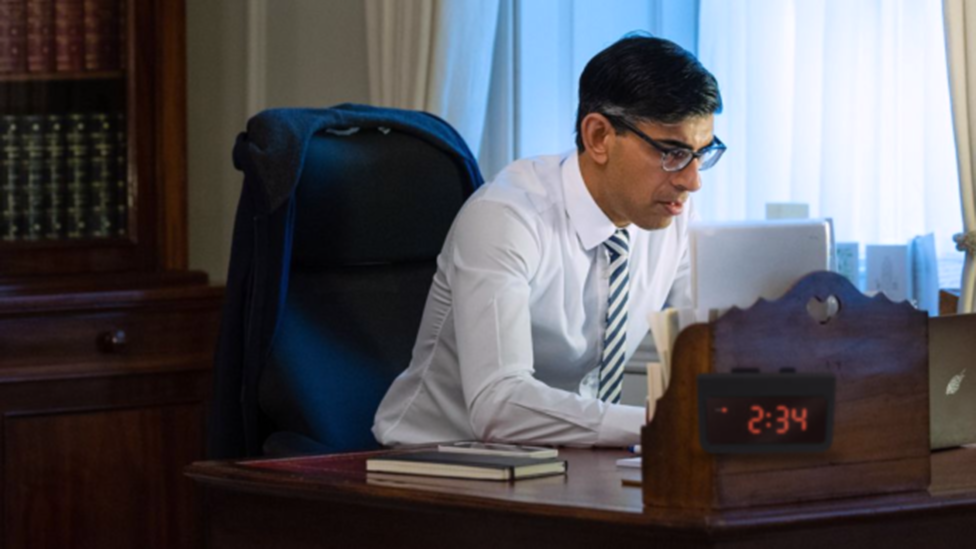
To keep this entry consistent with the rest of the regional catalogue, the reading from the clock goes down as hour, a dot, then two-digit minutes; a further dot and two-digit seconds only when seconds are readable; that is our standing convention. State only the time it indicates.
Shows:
2.34
